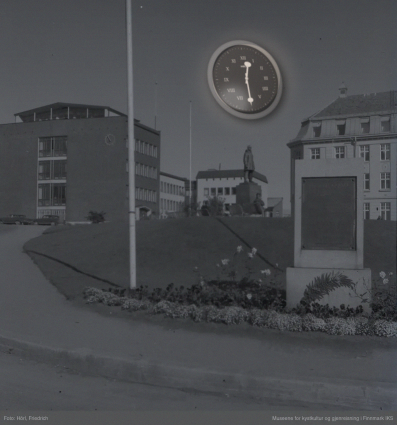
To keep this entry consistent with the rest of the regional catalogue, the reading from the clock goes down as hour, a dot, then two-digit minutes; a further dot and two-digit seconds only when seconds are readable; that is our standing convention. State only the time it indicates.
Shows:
12.30
